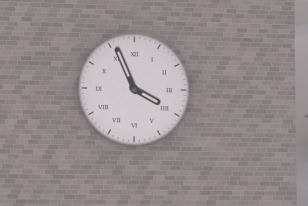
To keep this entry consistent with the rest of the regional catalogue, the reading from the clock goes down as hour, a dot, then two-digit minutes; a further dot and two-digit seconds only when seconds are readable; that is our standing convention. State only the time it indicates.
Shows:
3.56
